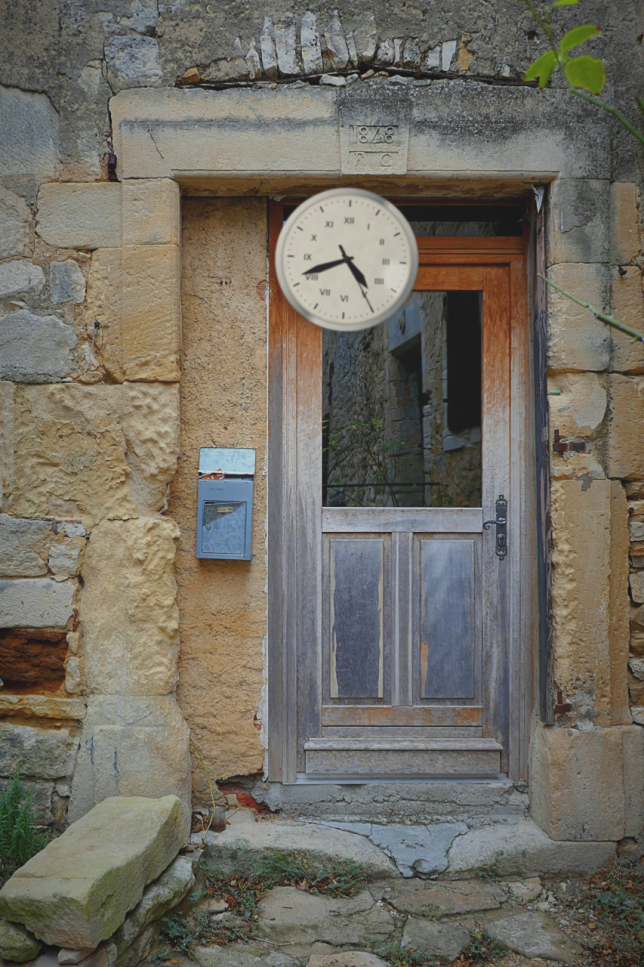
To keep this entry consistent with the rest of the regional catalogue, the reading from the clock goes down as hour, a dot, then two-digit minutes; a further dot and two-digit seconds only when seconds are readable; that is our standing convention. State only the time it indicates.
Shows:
4.41.25
